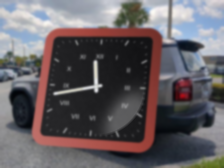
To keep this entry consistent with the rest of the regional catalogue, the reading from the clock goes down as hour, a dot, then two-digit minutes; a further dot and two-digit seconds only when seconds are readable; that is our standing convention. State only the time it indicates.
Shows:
11.43
